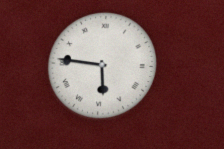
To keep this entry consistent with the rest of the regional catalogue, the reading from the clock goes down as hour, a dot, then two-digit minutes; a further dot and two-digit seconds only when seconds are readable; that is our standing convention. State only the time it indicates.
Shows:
5.46
